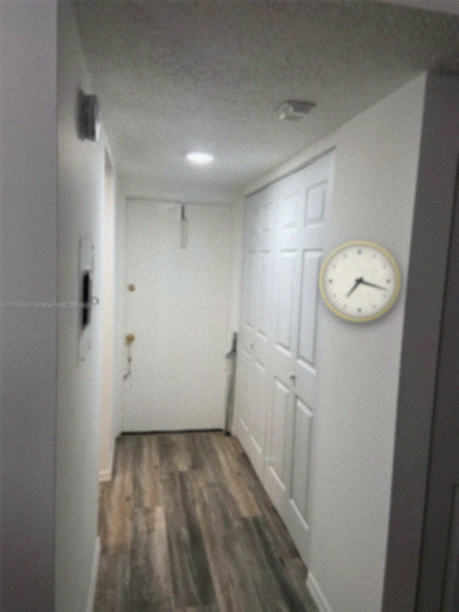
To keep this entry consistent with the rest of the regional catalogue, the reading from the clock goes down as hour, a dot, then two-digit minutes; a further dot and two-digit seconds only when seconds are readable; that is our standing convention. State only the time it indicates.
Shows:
7.18
